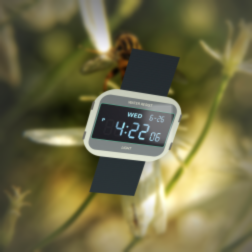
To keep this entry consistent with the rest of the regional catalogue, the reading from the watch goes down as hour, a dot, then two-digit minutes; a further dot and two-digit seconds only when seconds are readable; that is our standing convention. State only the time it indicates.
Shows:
4.22.06
